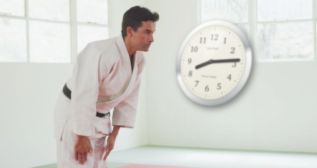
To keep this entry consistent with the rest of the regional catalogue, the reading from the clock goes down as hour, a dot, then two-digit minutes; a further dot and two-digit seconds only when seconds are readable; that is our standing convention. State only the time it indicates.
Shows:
8.14
